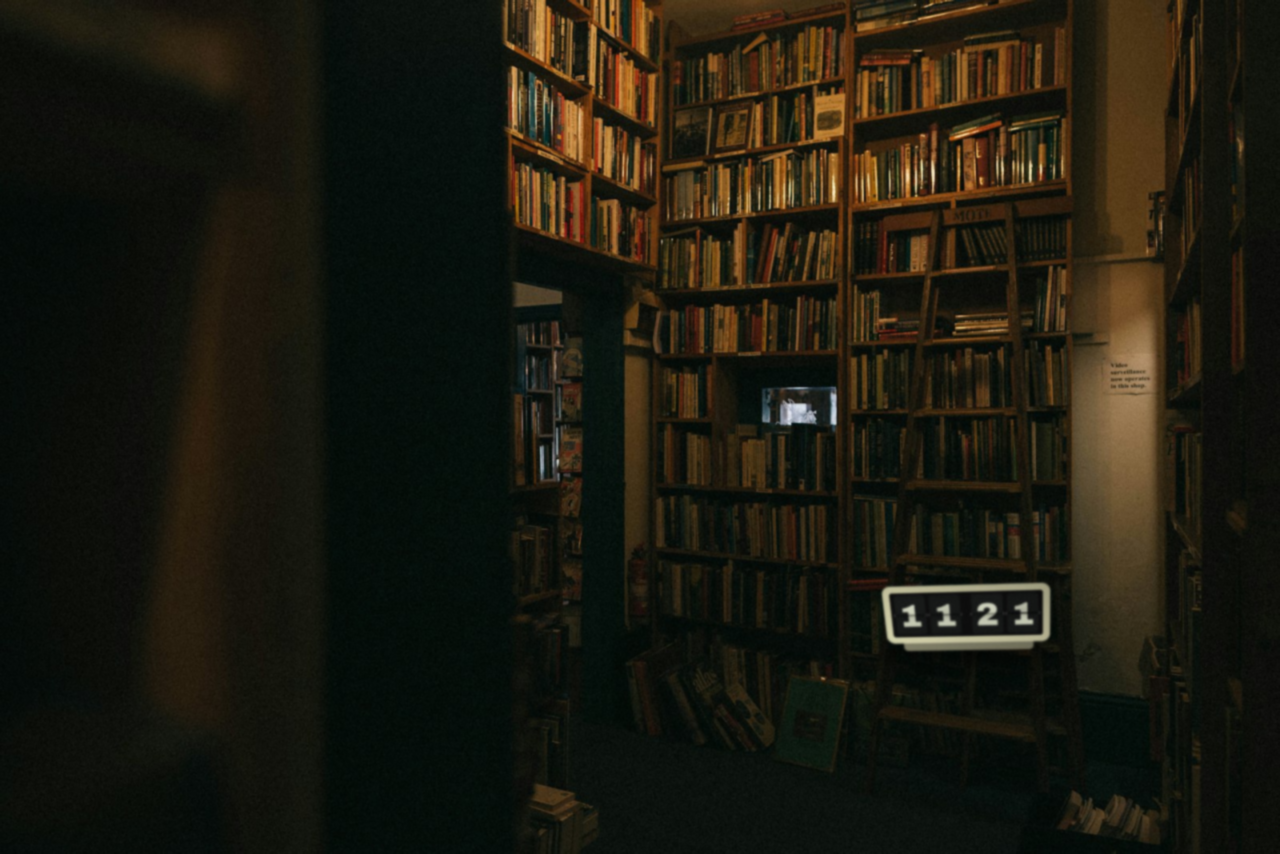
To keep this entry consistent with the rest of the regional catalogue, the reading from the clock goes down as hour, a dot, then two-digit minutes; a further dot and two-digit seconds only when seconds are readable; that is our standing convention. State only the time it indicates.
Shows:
11.21
